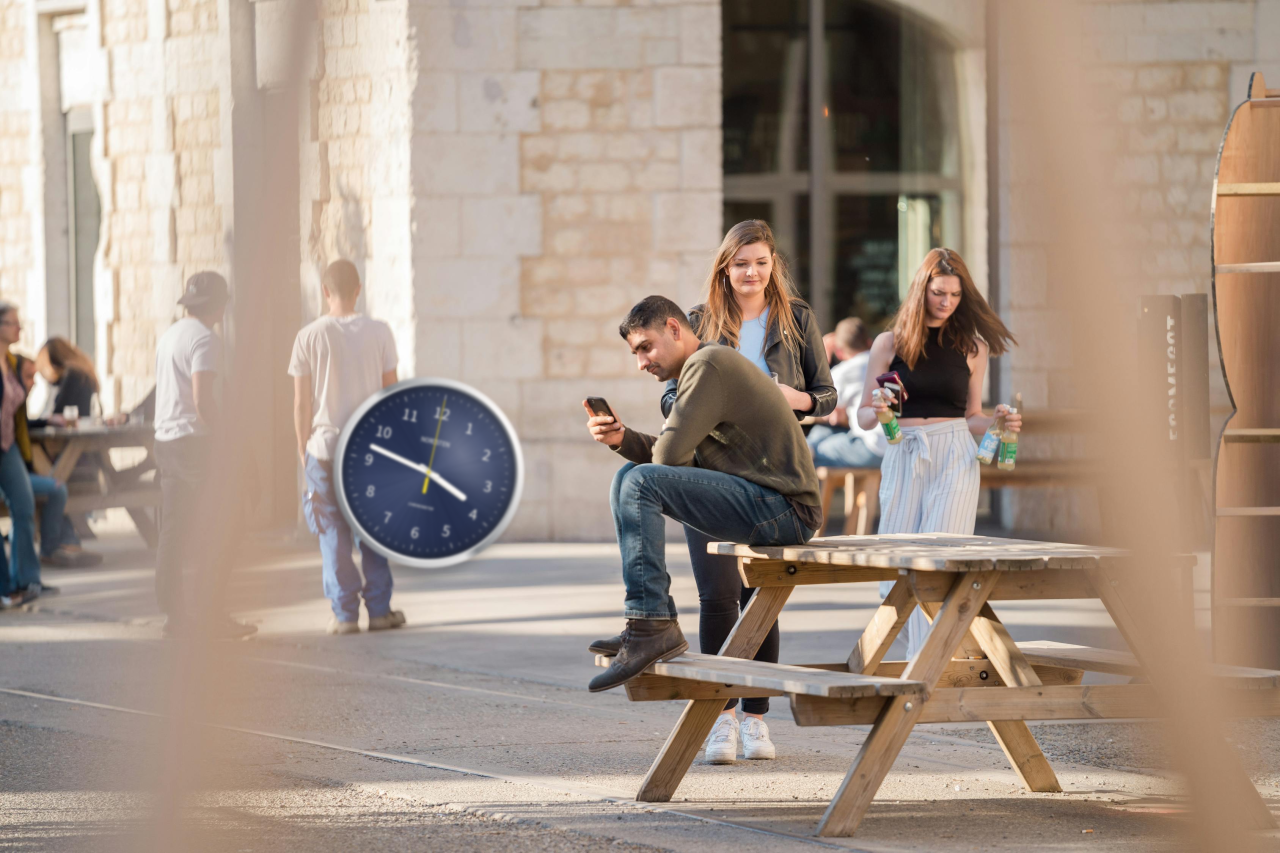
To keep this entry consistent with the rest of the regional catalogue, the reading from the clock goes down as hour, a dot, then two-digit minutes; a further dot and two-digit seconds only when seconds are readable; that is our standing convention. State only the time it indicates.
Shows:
3.47.00
